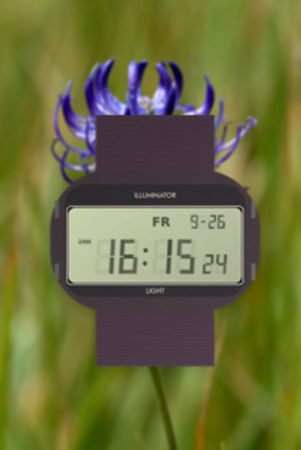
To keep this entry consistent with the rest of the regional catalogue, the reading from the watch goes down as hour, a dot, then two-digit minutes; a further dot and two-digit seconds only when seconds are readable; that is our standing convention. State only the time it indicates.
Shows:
16.15.24
